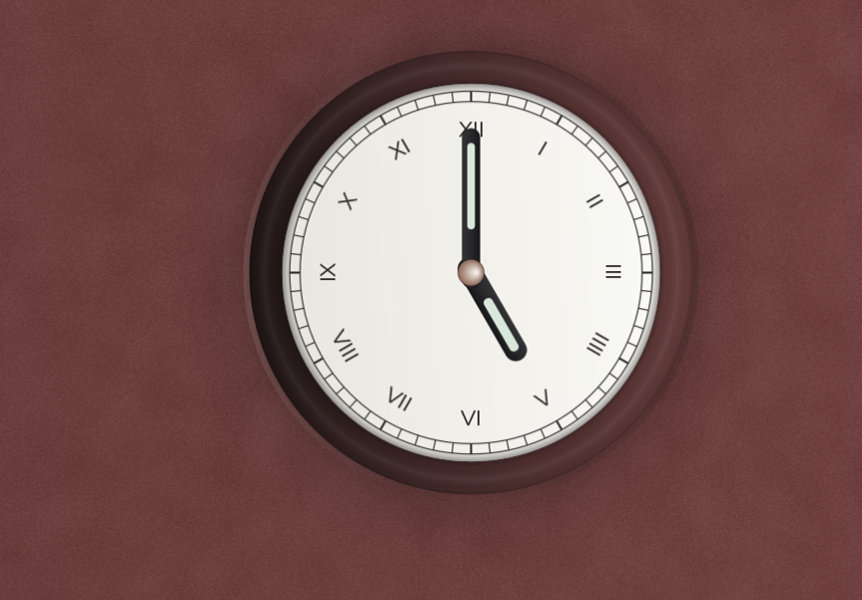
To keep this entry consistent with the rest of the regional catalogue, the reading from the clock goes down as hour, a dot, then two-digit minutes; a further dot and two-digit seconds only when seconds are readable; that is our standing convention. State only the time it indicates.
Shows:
5.00
